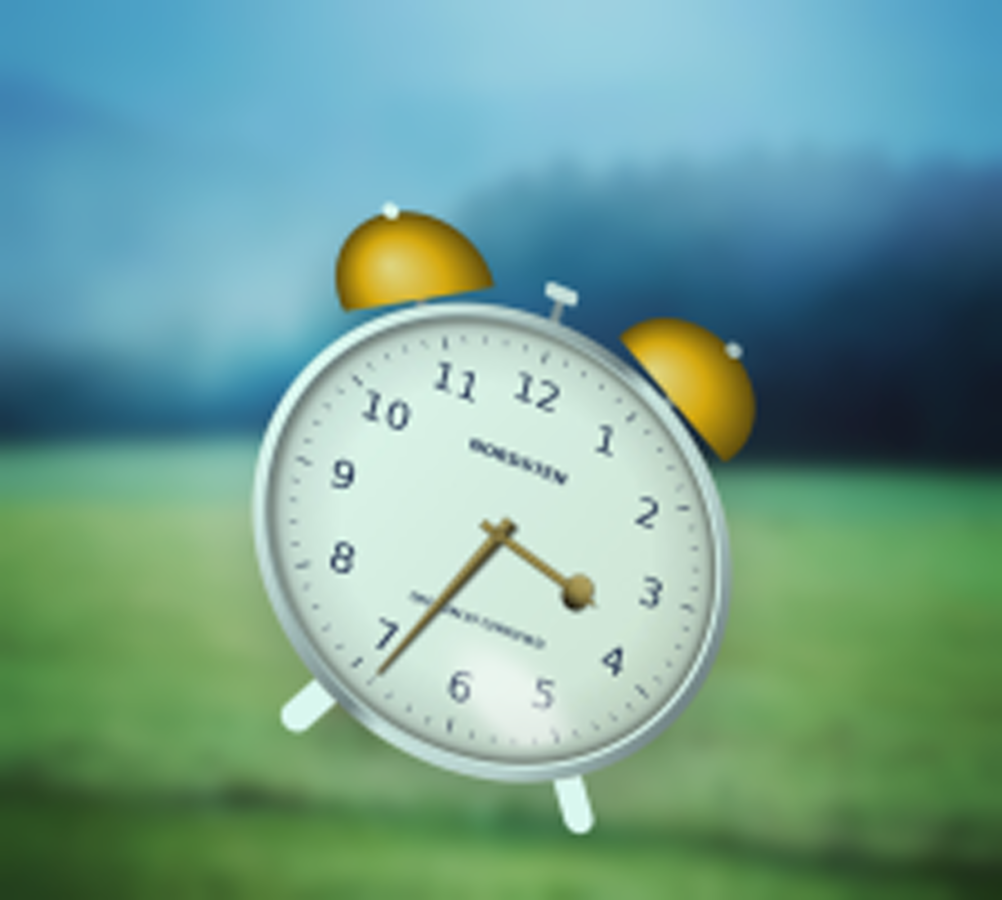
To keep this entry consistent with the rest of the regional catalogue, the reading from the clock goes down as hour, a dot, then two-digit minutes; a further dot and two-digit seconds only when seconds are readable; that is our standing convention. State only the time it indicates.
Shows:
3.34
